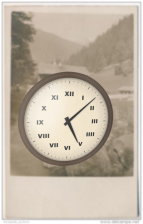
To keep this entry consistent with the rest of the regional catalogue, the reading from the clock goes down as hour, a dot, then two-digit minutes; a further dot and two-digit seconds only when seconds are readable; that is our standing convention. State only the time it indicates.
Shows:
5.08
